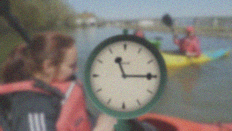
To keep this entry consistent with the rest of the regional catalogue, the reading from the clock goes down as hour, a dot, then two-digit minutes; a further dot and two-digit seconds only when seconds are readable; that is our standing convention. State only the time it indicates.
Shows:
11.15
